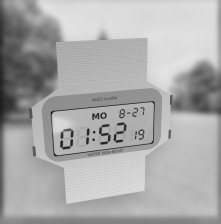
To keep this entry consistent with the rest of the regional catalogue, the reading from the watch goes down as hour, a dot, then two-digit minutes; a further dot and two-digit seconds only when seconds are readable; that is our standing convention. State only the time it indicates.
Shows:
1.52.19
